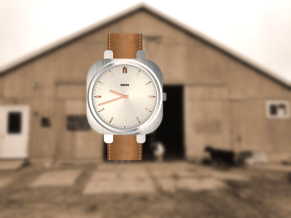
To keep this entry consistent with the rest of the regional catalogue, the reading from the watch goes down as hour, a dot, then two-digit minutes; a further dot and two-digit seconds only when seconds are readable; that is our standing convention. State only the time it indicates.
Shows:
9.42
